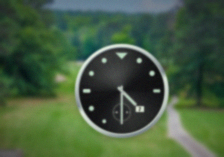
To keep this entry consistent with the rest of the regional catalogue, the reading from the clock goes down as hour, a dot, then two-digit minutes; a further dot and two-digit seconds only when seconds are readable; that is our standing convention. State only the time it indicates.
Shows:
4.30
